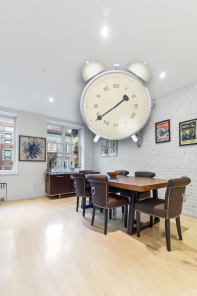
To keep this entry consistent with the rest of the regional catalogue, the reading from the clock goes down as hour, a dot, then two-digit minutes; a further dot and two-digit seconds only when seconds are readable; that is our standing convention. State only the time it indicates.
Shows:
1.39
